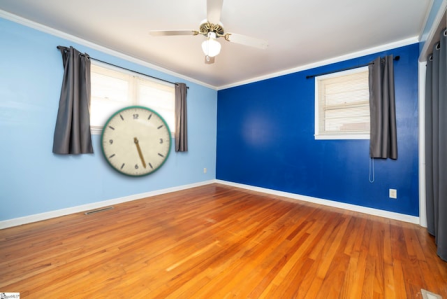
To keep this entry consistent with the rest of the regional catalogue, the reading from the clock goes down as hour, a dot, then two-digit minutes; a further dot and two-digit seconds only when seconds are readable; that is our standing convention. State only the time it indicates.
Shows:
5.27
